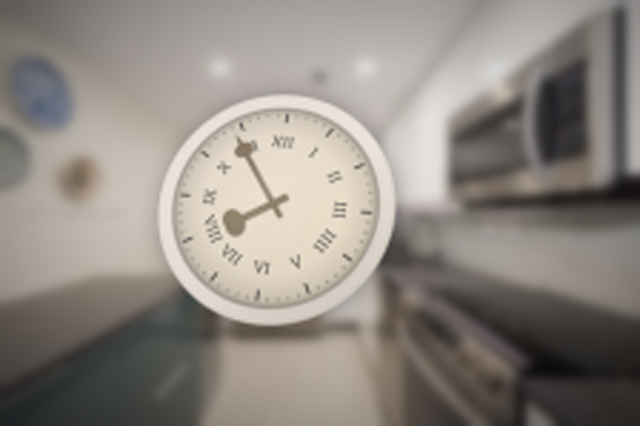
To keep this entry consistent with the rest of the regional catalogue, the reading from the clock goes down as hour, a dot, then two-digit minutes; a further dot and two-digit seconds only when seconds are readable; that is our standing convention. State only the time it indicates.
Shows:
7.54
